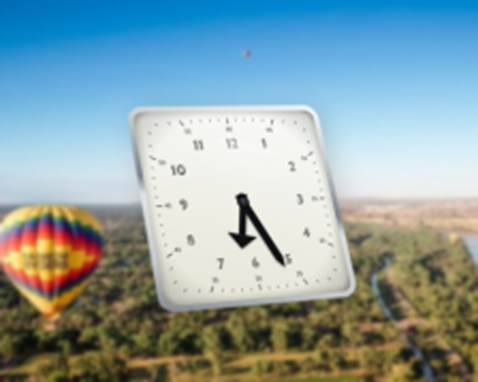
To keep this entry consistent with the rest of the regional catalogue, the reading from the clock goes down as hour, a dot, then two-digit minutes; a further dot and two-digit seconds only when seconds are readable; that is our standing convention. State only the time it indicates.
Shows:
6.26
